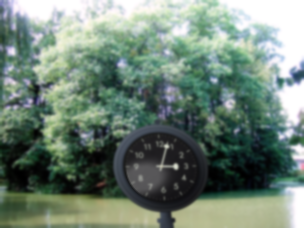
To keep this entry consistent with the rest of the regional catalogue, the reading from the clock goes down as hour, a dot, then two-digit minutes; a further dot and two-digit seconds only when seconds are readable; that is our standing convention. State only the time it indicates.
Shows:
3.03
